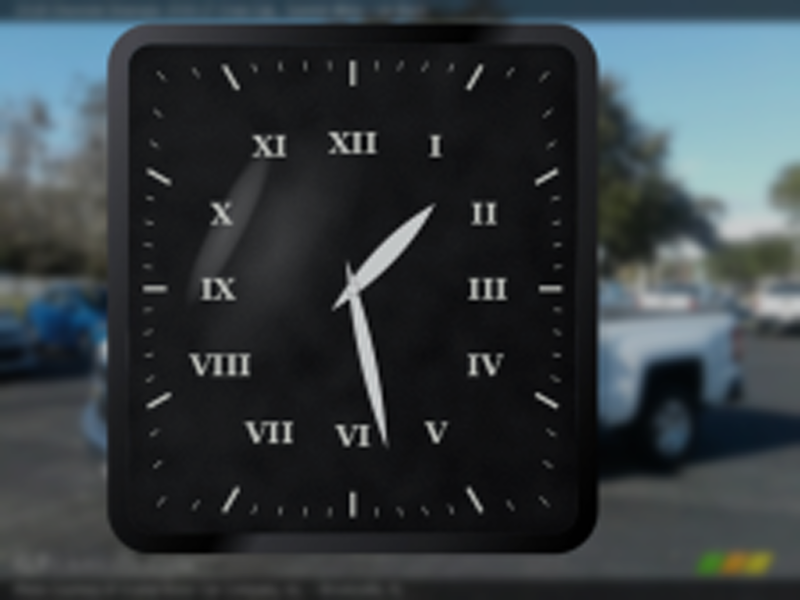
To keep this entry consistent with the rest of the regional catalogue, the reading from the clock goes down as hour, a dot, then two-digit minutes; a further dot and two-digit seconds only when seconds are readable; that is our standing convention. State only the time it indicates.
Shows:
1.28
